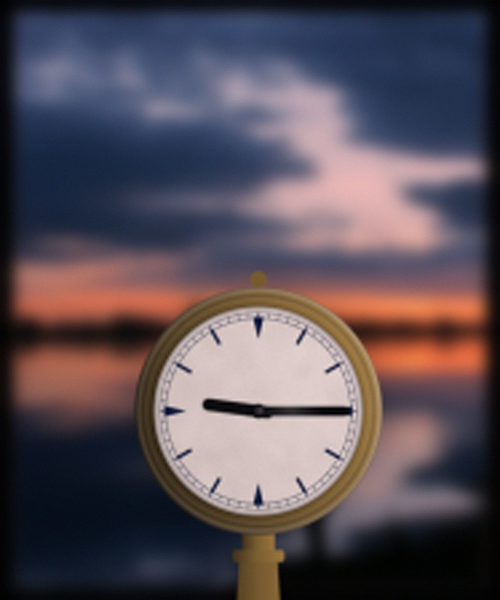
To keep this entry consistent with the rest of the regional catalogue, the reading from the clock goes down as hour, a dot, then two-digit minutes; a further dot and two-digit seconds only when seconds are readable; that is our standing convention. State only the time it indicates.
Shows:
9.15
